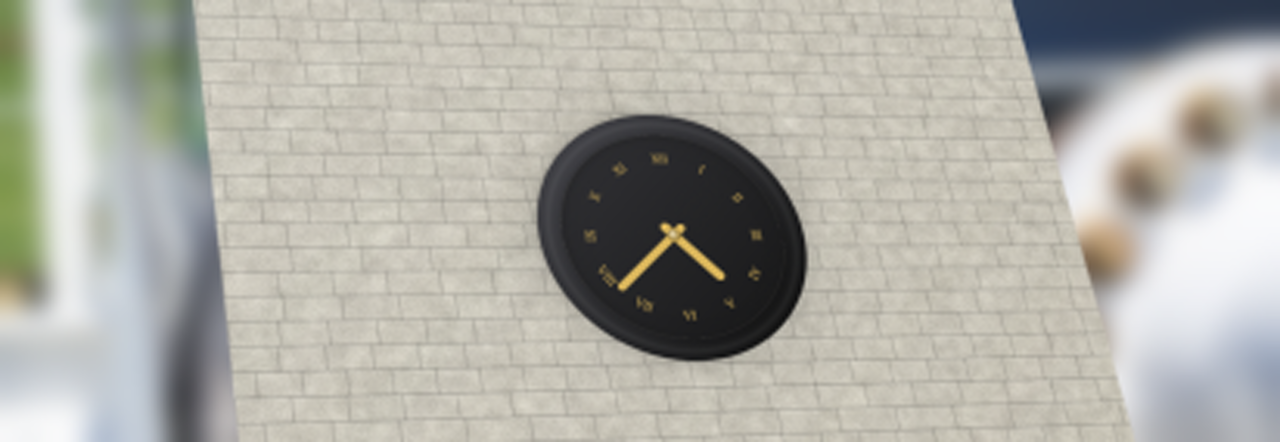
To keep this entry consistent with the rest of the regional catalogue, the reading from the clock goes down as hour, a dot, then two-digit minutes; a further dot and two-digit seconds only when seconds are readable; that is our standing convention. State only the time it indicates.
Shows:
4.38
